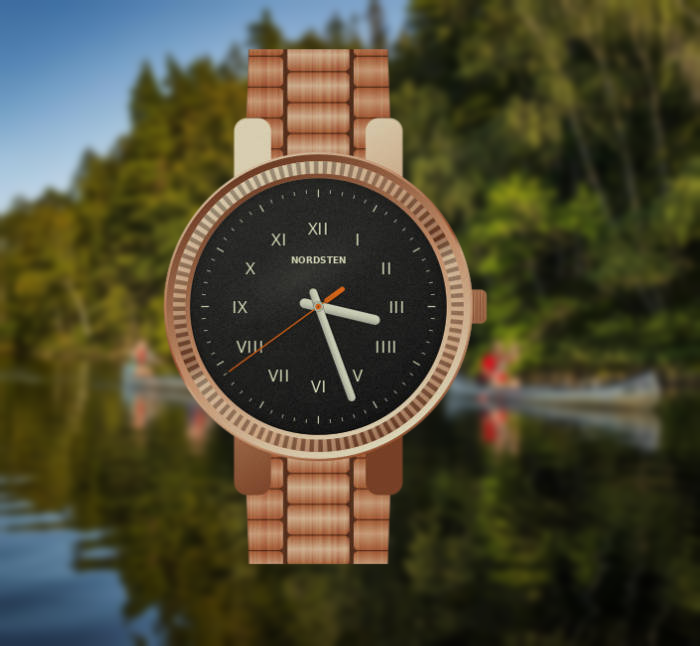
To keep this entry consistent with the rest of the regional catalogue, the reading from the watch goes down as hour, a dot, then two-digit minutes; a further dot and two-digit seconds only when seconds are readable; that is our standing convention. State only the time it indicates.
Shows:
3.26.39
